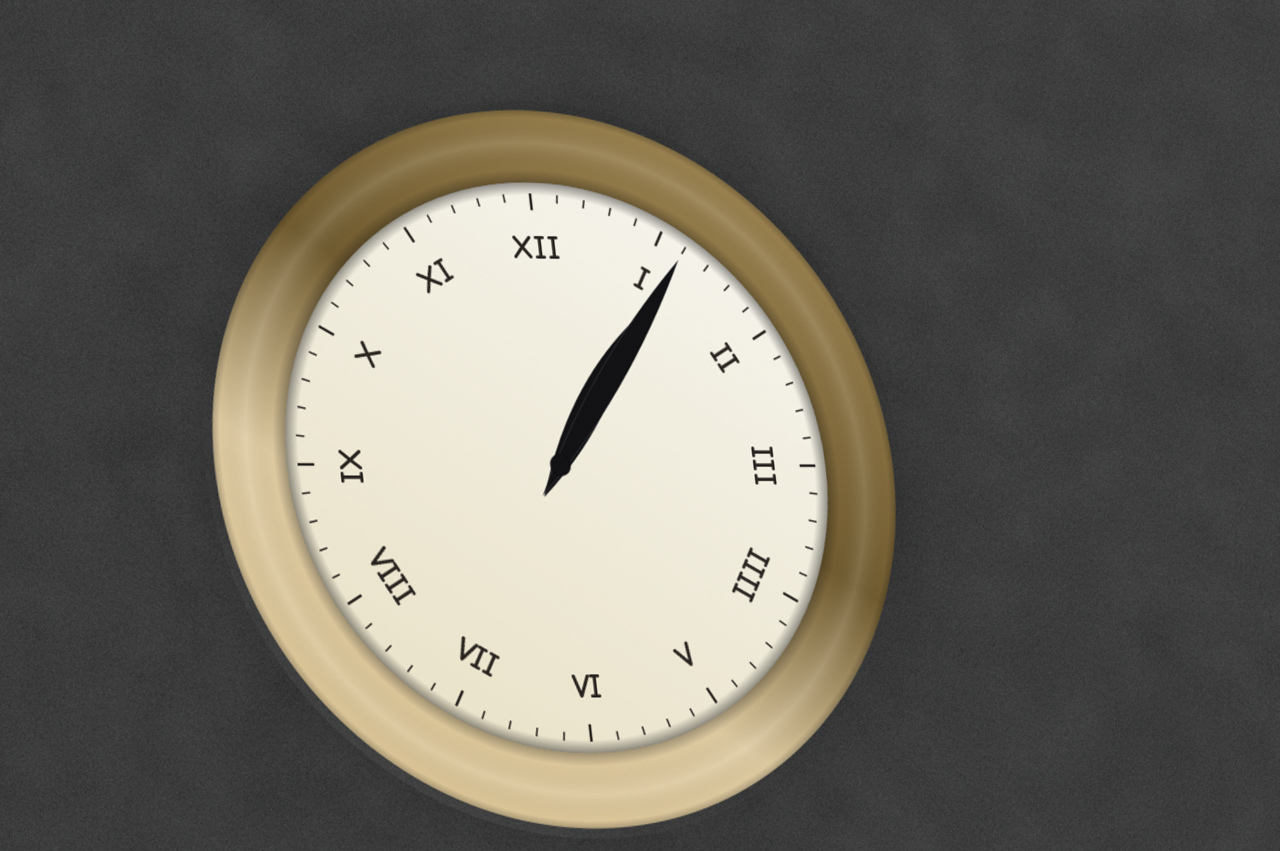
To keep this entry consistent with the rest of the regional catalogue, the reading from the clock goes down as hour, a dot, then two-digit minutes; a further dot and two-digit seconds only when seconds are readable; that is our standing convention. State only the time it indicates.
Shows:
1.06
